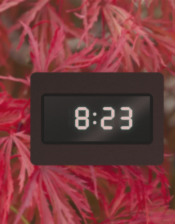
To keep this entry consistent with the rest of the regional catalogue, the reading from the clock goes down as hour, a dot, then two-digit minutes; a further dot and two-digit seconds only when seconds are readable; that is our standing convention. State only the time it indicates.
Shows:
8.23
